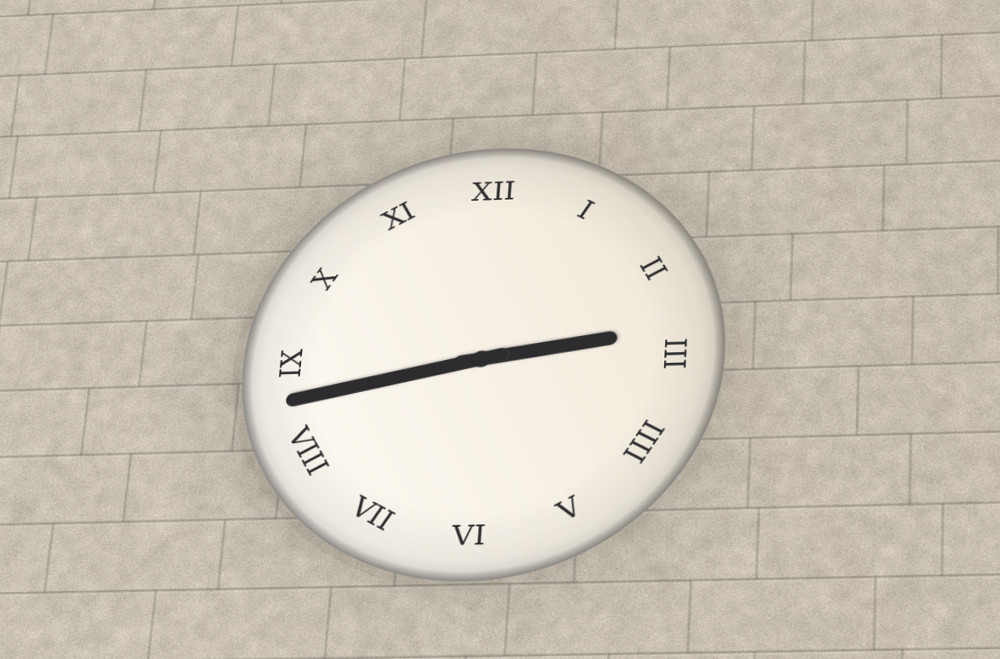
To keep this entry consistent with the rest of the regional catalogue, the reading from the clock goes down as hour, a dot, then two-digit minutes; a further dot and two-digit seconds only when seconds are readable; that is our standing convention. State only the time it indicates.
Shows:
2.43
